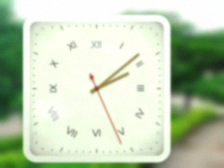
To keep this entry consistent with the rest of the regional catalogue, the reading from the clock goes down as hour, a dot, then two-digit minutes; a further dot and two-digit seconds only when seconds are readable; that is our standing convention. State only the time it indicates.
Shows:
2.08.26
